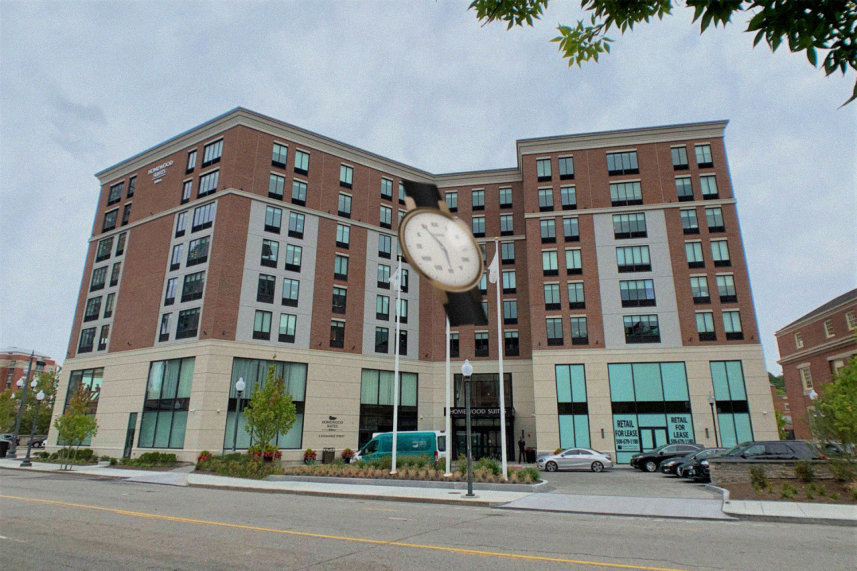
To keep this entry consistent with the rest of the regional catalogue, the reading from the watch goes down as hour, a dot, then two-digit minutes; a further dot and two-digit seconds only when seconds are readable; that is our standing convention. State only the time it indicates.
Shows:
5.55
